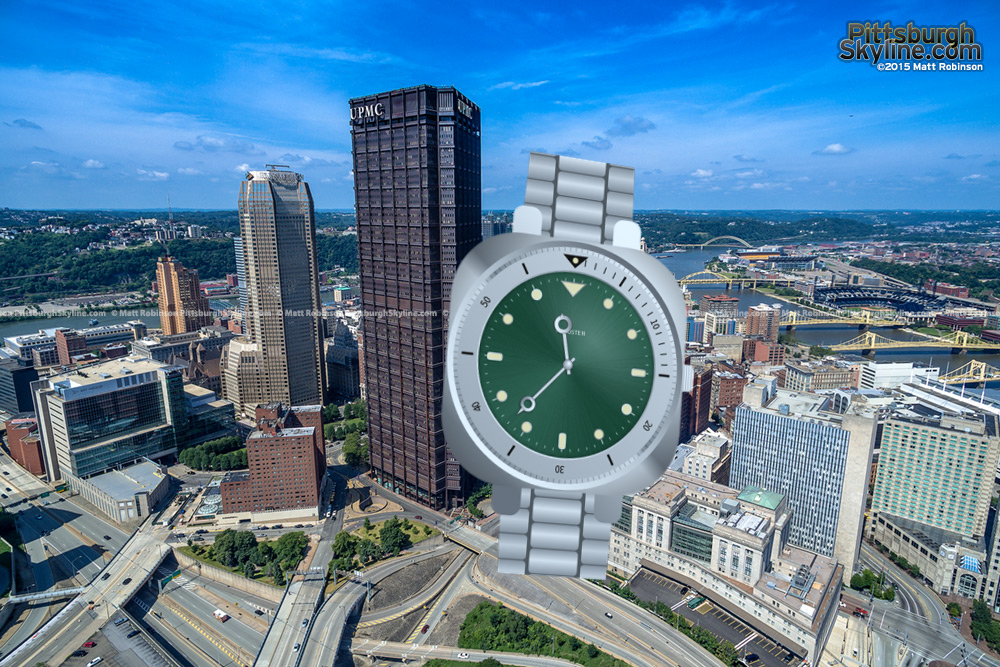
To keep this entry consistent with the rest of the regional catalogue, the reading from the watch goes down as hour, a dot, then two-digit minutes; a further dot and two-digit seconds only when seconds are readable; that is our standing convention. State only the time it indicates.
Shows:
11.37
